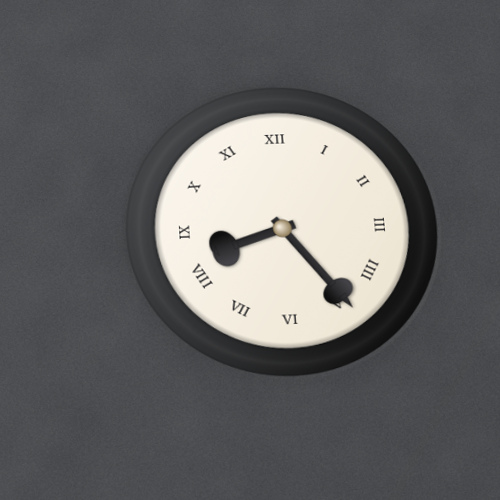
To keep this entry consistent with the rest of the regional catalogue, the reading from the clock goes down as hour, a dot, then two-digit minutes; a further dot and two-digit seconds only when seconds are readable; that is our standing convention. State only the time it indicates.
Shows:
8.24
